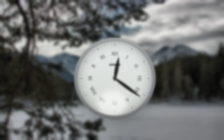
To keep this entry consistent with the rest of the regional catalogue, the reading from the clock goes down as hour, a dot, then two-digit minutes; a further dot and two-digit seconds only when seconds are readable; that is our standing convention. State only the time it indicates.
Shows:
12.21
